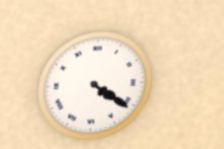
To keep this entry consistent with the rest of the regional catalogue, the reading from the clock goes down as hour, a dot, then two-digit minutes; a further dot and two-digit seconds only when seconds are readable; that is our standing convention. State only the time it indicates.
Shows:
4.21
